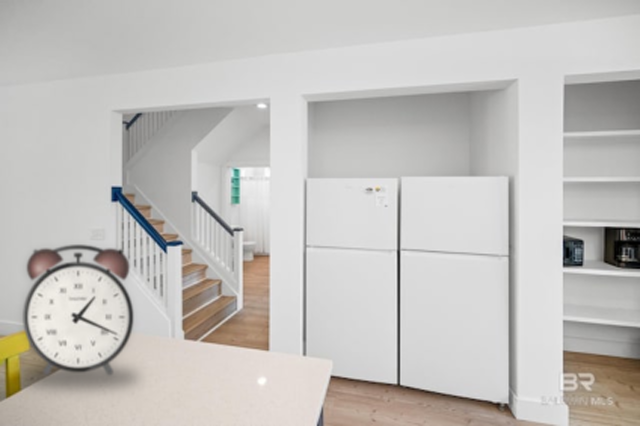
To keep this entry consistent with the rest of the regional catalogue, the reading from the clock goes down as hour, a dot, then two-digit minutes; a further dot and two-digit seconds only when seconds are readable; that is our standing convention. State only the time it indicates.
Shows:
1.19
